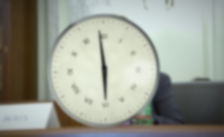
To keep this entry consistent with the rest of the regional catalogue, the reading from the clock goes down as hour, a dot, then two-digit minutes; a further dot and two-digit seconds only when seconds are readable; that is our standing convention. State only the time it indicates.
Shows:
5.59
